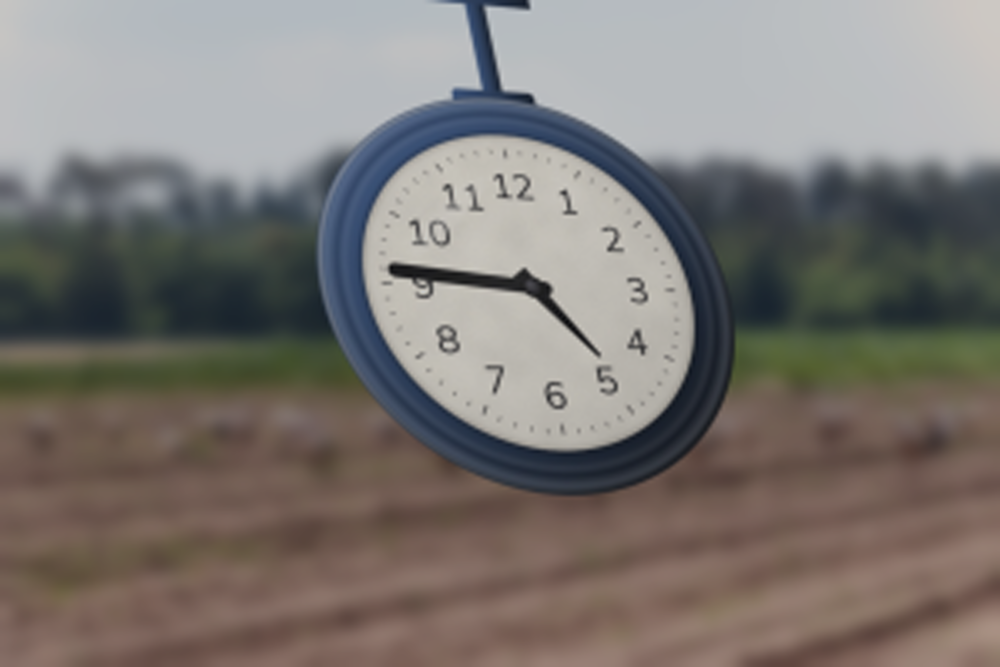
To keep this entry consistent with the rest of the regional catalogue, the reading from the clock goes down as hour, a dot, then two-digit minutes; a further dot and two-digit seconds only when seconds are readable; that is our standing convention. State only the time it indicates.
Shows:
4.46
